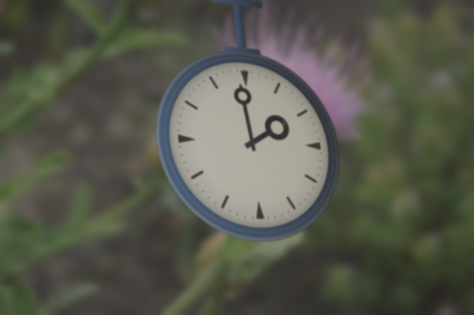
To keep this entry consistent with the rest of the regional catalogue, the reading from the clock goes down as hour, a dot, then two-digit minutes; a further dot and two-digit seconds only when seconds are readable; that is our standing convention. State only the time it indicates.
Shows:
1.59
